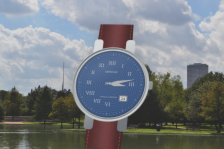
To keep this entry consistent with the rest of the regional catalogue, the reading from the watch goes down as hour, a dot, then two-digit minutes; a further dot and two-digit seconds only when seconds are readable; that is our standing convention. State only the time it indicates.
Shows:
3.13
